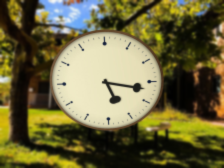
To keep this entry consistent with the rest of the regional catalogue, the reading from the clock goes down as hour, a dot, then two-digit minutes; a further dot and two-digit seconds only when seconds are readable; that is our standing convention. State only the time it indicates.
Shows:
5.17
